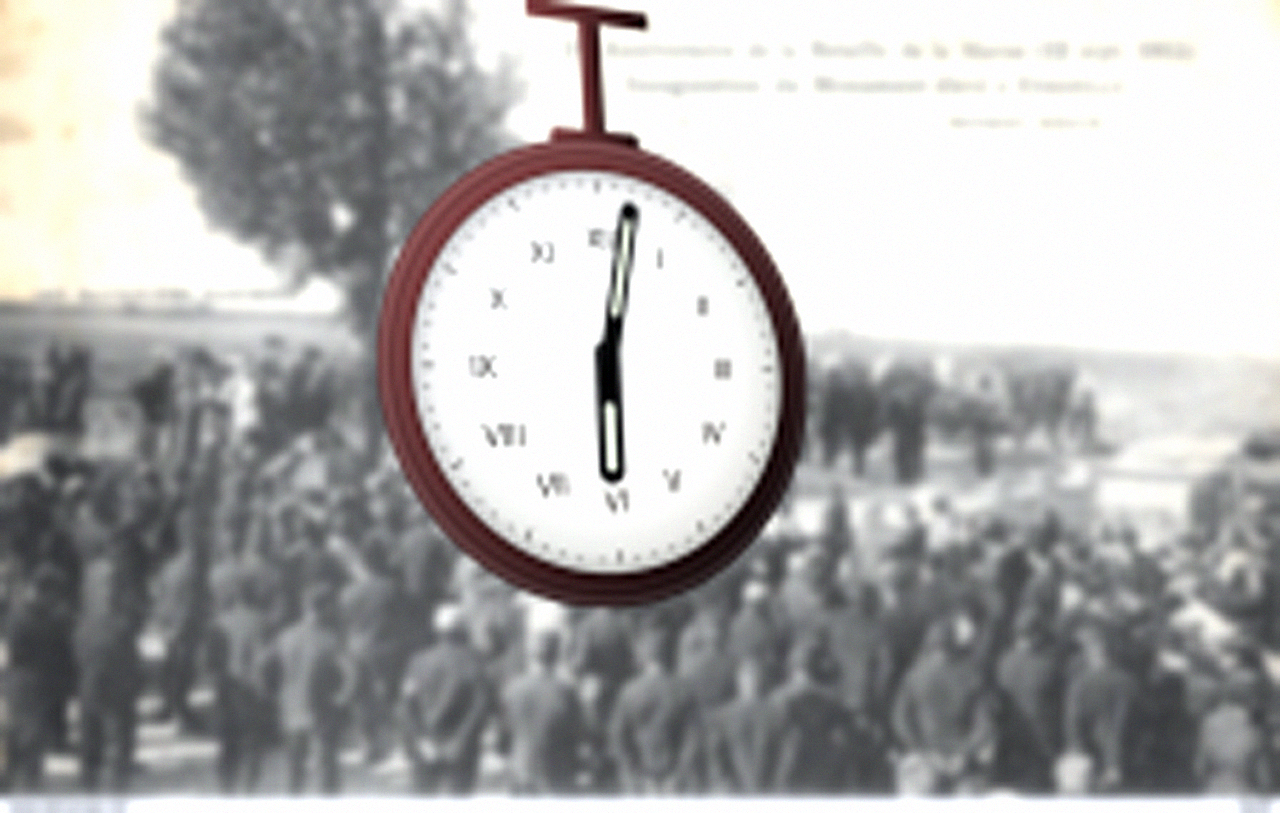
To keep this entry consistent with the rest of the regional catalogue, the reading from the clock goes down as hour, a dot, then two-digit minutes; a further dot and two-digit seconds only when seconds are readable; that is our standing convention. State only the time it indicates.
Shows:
6.02
